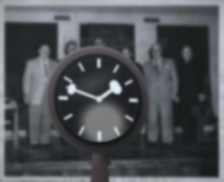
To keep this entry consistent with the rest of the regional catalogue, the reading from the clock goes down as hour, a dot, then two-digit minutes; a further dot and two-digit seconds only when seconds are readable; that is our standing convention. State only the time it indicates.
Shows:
1.48
